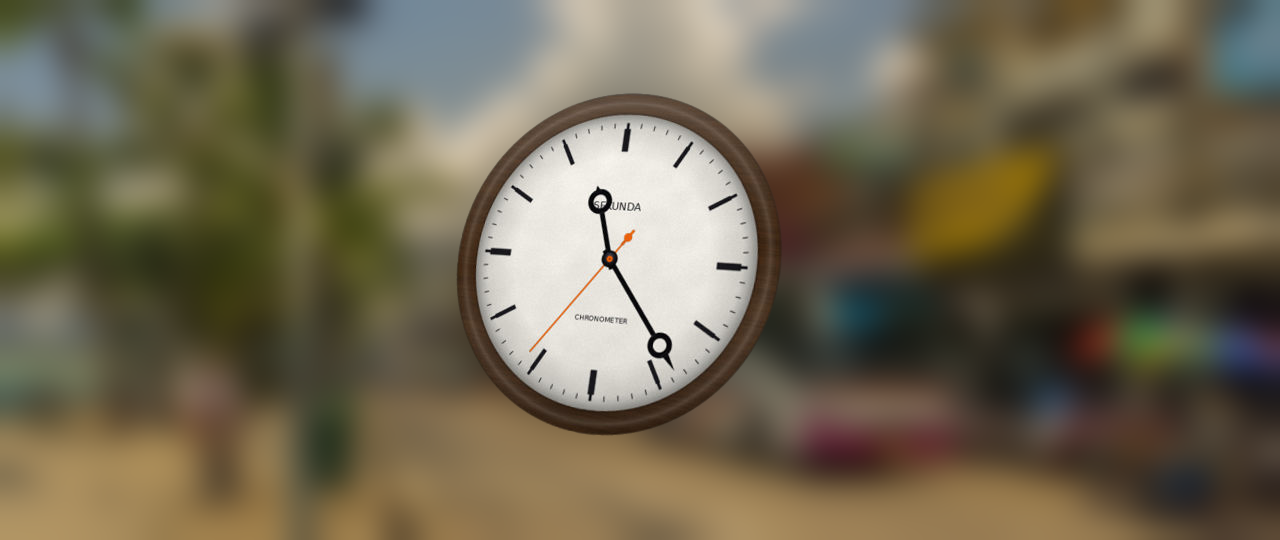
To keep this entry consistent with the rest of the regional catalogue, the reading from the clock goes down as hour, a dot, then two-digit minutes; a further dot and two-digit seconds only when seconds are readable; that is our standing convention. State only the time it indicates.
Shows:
11.23.36
